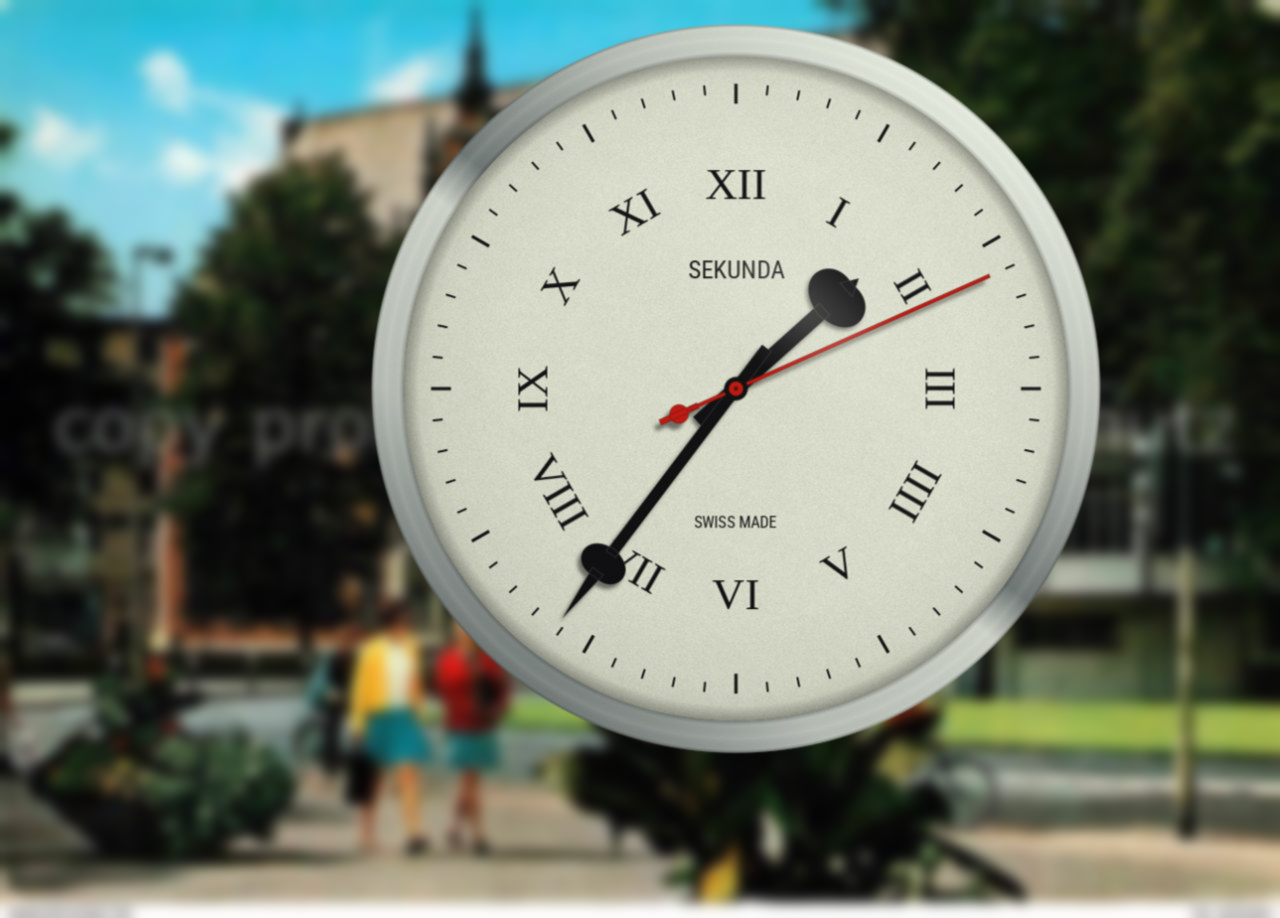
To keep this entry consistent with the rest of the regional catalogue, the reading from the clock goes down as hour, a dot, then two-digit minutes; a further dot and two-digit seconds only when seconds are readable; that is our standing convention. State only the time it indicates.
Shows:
1.36.11
